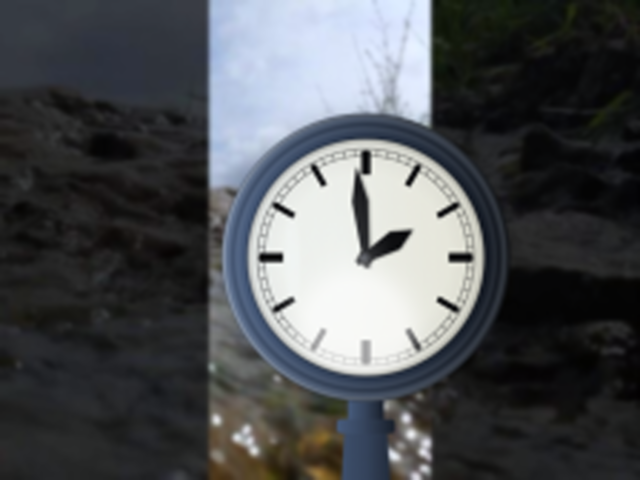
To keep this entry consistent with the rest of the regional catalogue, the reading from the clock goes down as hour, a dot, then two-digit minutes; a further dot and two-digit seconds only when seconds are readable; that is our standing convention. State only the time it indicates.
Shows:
1.59
